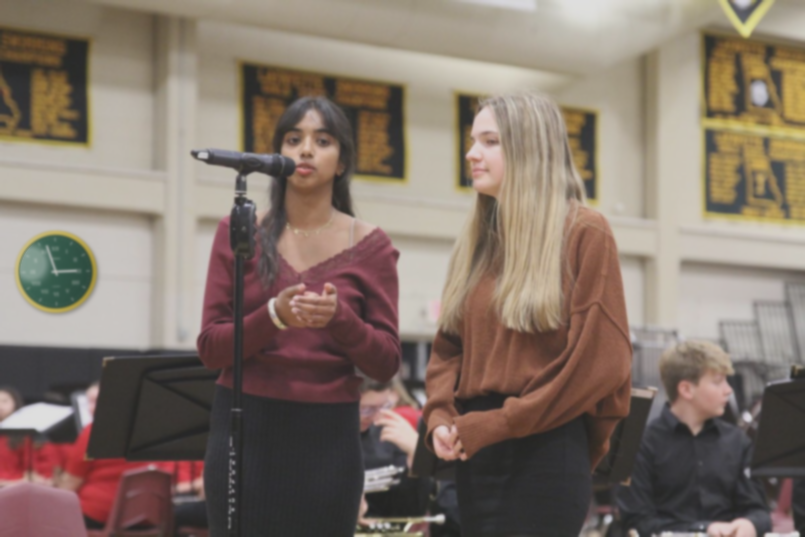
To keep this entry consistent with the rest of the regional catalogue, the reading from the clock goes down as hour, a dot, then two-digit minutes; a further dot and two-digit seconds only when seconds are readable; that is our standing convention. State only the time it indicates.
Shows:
2.57
